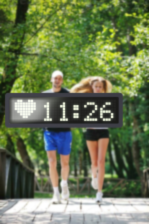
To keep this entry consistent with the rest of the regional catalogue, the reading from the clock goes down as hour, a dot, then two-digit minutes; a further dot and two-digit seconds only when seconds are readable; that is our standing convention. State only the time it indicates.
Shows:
11.26
